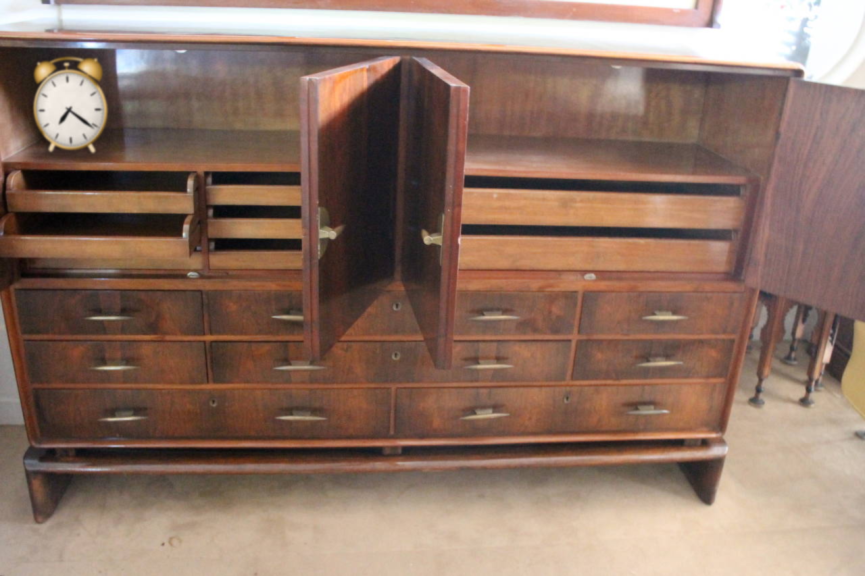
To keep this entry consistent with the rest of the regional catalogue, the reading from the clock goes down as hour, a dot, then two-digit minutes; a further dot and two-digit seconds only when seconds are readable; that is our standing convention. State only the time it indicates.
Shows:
7.21
